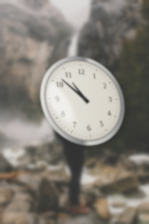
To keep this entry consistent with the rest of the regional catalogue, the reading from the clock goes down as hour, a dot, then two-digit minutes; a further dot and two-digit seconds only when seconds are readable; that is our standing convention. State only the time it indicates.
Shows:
10.52
